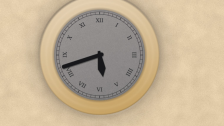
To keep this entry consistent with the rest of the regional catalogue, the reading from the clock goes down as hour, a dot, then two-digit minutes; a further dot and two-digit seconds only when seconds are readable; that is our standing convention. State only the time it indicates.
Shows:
5.42
